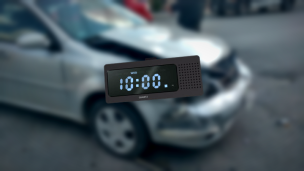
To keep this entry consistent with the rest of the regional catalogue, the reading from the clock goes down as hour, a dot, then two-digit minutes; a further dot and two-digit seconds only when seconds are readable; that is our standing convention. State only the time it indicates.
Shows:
10.00
